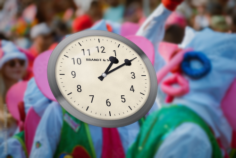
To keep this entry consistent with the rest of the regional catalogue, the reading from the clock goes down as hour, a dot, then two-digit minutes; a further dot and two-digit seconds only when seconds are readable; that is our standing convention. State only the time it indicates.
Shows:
1.10
